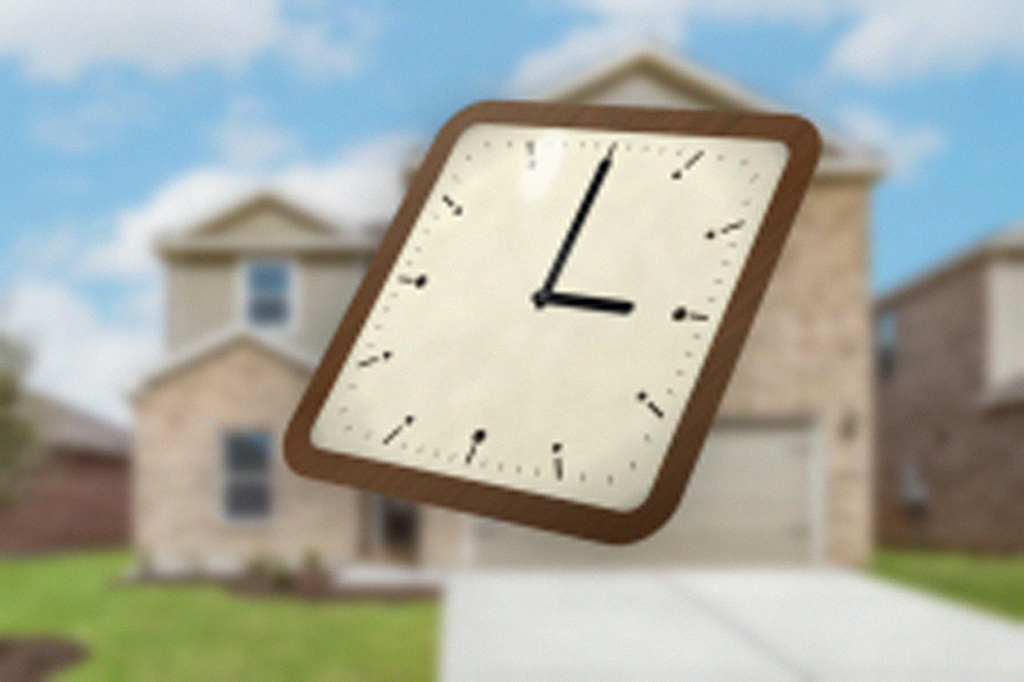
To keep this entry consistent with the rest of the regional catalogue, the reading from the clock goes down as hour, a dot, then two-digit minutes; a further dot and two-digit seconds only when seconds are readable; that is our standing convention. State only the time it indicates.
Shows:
3.00
